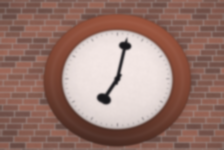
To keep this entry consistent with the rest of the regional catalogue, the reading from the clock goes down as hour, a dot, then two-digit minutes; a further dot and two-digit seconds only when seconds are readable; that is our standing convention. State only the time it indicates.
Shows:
7.02
